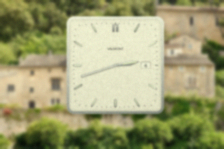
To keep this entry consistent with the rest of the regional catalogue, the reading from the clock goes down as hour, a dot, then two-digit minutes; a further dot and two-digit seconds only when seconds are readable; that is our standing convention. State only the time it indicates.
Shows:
2.42
